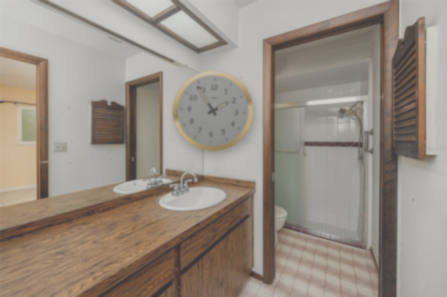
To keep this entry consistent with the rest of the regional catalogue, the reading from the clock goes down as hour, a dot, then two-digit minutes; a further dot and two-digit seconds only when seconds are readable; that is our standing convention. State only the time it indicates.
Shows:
1.54
